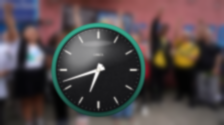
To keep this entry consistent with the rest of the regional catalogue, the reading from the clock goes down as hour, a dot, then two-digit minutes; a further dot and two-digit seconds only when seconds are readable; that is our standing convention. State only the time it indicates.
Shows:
6.42
